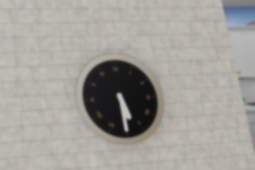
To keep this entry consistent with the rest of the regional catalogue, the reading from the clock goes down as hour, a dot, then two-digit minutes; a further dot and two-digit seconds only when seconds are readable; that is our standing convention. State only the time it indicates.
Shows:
5.30
